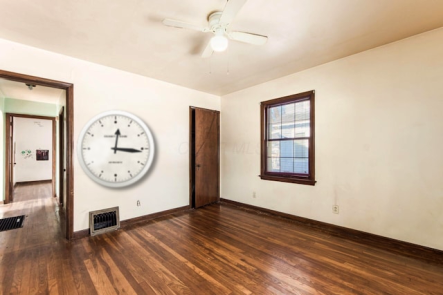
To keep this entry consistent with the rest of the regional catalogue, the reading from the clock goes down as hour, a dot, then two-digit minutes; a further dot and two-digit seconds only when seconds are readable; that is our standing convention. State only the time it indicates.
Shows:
12.16
